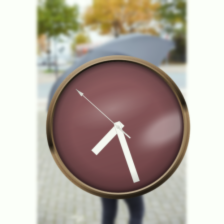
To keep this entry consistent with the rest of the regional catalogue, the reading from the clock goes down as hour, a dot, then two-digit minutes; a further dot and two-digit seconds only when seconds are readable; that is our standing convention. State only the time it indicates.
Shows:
7.26.52
